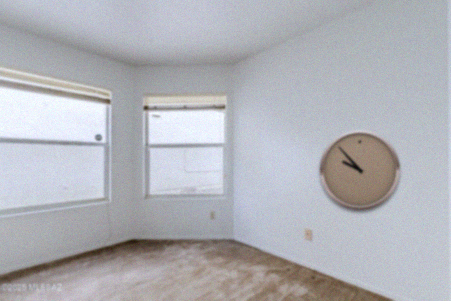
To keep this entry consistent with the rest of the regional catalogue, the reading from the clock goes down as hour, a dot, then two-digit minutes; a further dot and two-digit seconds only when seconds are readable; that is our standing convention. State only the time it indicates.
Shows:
9.53
